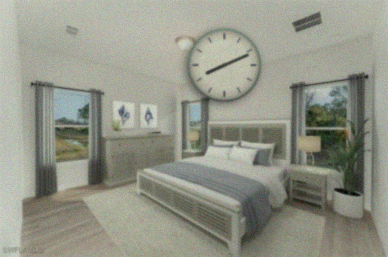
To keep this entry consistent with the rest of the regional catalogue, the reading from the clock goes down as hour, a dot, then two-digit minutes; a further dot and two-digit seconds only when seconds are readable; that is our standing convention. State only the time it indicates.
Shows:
8.11
